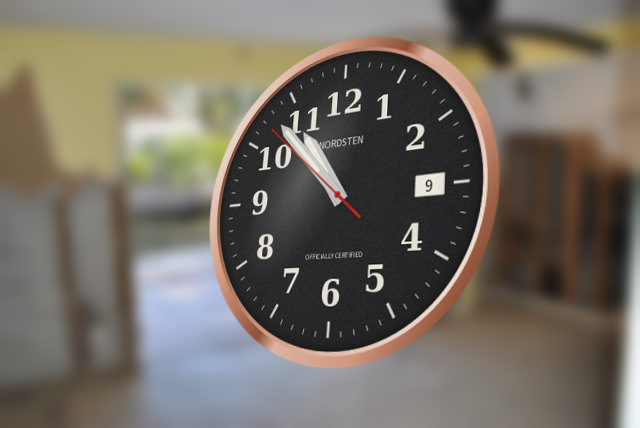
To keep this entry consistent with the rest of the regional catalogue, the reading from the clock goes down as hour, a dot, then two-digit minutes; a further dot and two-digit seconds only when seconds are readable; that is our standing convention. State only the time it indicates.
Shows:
10.52.52
